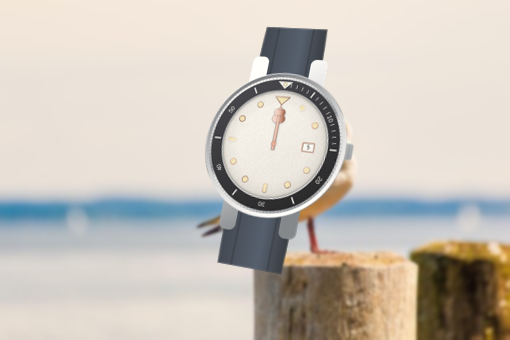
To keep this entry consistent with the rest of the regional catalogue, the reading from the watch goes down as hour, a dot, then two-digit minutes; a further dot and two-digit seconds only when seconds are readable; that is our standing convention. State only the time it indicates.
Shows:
12.00
